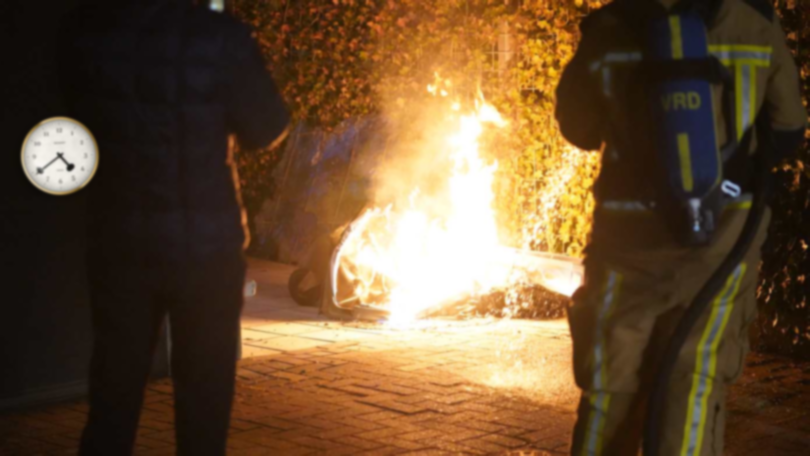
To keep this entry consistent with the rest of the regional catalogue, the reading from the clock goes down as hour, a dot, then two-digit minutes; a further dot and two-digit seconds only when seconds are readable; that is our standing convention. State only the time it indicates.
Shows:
4.39
